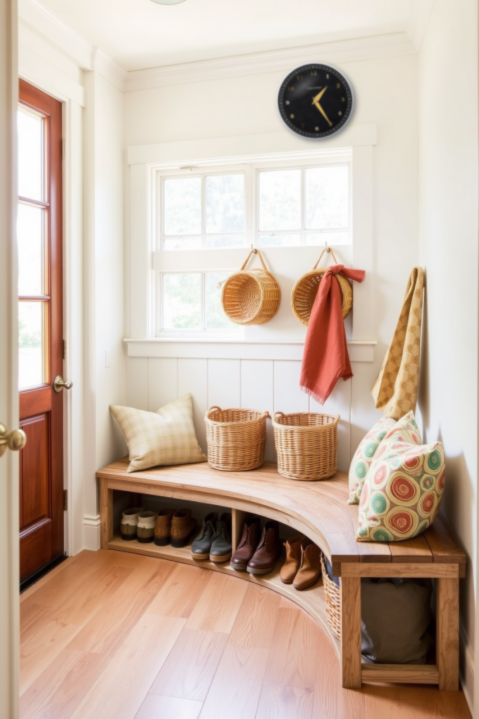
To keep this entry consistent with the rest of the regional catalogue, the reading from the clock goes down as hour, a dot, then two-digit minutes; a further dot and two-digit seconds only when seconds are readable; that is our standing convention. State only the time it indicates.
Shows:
1.25
